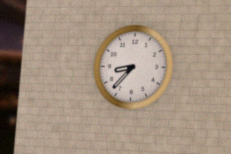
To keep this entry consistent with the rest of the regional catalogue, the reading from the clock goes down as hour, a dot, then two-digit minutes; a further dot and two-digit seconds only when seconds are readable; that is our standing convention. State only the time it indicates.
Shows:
8.37
